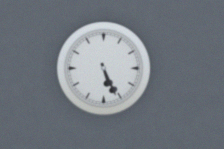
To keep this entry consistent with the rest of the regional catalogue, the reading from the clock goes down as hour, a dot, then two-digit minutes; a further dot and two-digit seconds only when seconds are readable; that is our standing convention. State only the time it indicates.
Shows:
5.26
